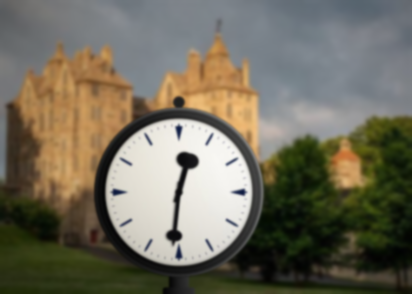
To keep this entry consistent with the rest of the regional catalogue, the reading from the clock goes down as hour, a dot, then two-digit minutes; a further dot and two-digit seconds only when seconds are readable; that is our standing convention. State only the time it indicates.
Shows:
12.31
